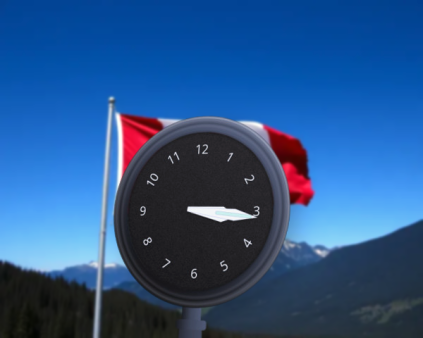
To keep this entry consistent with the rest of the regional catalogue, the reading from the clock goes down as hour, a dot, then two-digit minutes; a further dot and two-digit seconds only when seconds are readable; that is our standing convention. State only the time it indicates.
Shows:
3.16
